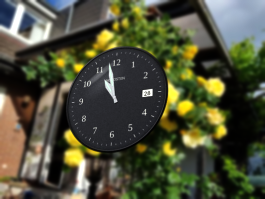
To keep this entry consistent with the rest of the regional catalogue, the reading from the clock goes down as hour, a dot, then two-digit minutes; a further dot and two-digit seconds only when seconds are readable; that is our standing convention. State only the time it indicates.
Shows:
10.58
